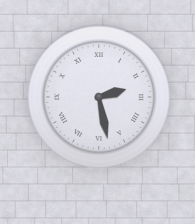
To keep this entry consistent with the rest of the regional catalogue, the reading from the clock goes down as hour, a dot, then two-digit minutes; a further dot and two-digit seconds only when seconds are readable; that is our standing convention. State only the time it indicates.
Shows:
2.28
